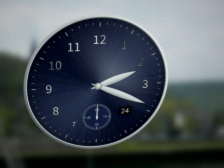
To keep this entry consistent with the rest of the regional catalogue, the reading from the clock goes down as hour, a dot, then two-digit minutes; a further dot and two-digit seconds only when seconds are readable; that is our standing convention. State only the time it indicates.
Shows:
2.19
